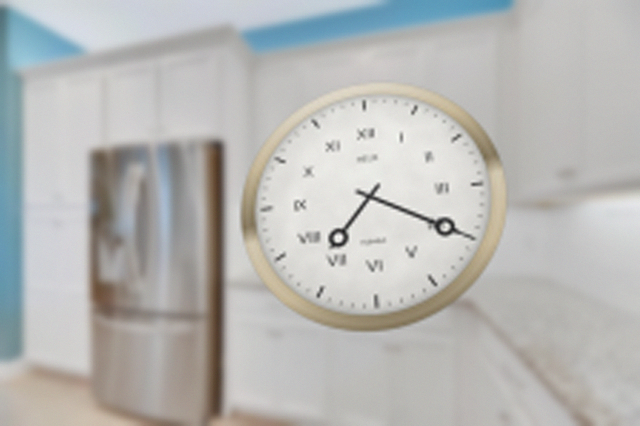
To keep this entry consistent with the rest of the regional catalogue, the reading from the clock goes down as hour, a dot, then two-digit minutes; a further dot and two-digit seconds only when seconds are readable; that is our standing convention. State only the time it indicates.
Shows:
7.20
